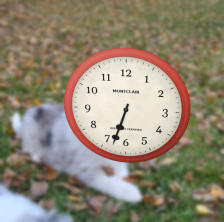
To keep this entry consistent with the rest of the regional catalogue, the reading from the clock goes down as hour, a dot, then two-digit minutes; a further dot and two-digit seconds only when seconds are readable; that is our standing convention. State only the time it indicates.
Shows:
6.33
